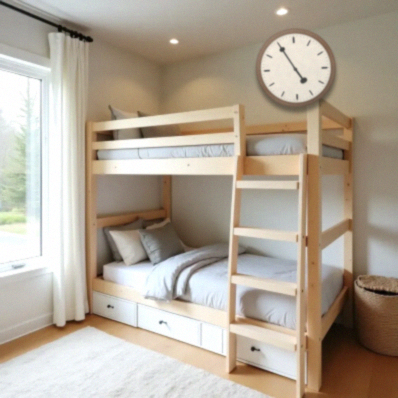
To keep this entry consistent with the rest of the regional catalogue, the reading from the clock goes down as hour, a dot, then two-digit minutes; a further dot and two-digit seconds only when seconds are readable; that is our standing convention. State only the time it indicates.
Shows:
4.55
